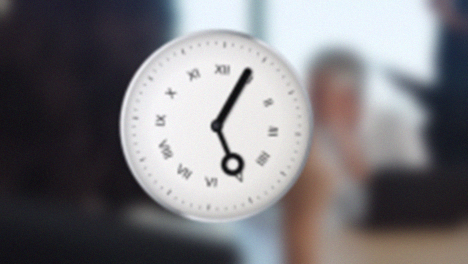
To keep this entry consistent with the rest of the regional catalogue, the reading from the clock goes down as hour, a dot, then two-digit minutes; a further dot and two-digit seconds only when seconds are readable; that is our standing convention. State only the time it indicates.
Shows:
5.04
